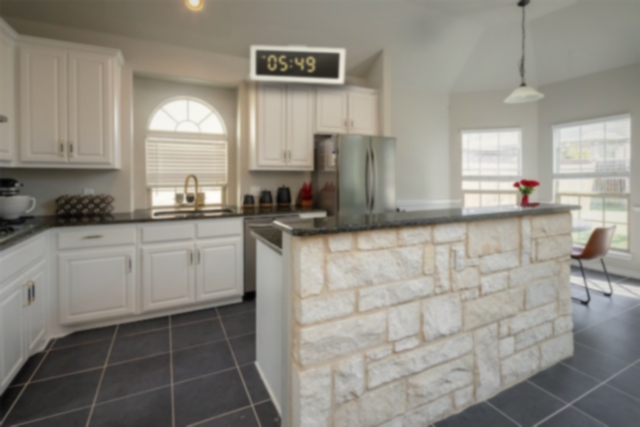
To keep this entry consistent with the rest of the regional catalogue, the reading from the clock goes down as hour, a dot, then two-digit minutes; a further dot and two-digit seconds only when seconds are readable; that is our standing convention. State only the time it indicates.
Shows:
5.49
